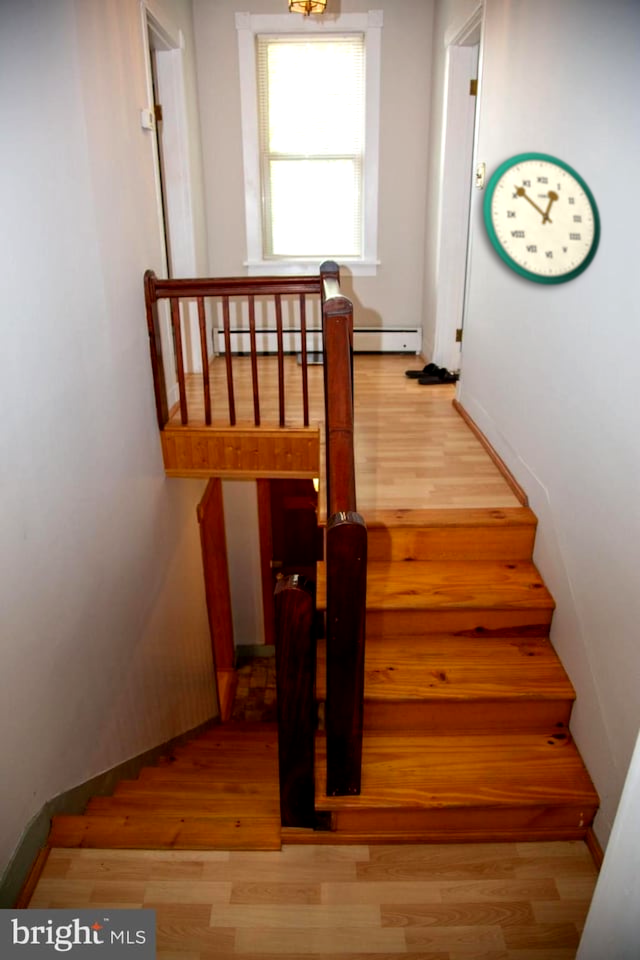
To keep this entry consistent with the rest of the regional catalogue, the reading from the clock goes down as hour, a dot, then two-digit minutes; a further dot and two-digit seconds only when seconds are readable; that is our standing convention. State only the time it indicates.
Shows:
12.52
